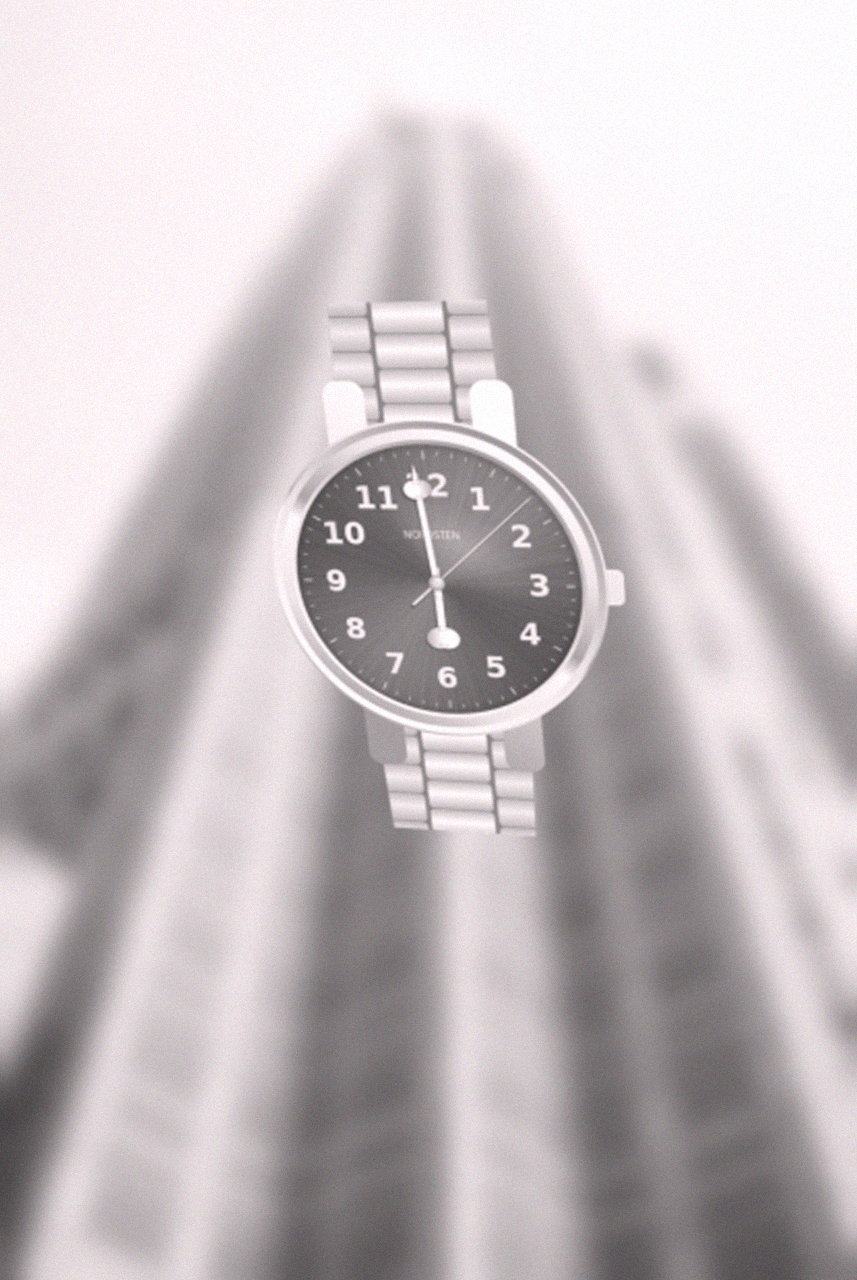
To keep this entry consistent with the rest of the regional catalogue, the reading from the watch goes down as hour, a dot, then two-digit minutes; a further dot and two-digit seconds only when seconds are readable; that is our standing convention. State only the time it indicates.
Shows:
5.59.08
